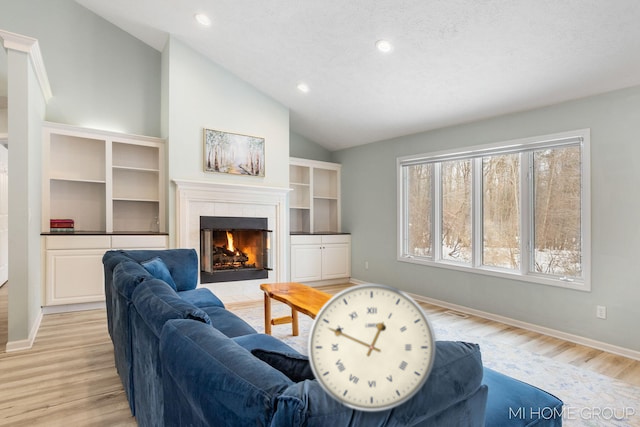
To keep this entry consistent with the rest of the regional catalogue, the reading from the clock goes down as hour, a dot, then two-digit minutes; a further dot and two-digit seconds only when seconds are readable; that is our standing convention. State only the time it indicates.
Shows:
12.49
